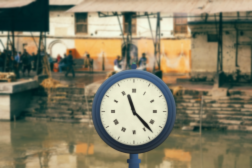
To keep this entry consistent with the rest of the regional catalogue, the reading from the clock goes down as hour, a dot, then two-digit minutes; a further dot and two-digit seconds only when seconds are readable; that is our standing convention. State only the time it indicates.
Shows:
11.23
